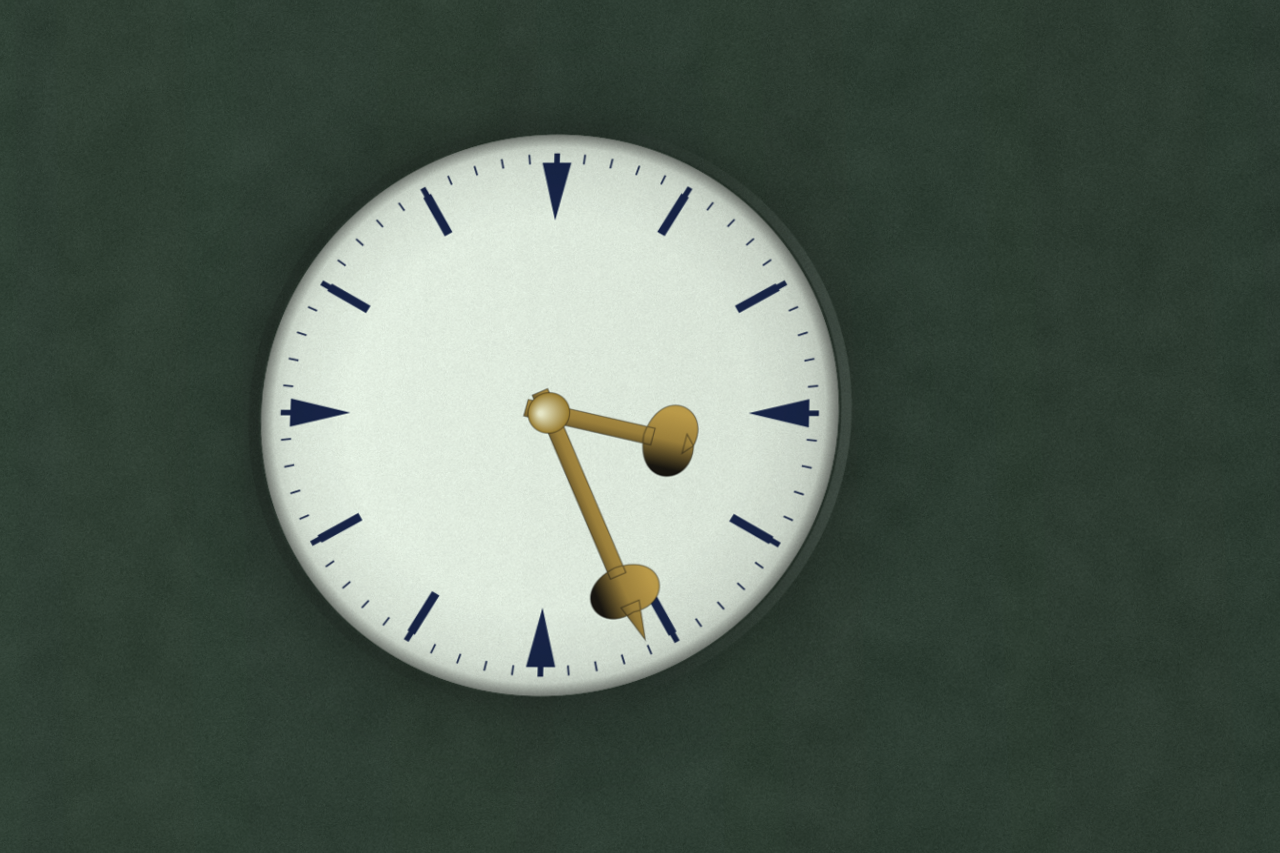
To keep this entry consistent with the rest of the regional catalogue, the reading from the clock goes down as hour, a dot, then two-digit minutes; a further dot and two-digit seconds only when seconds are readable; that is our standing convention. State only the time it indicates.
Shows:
3.26
